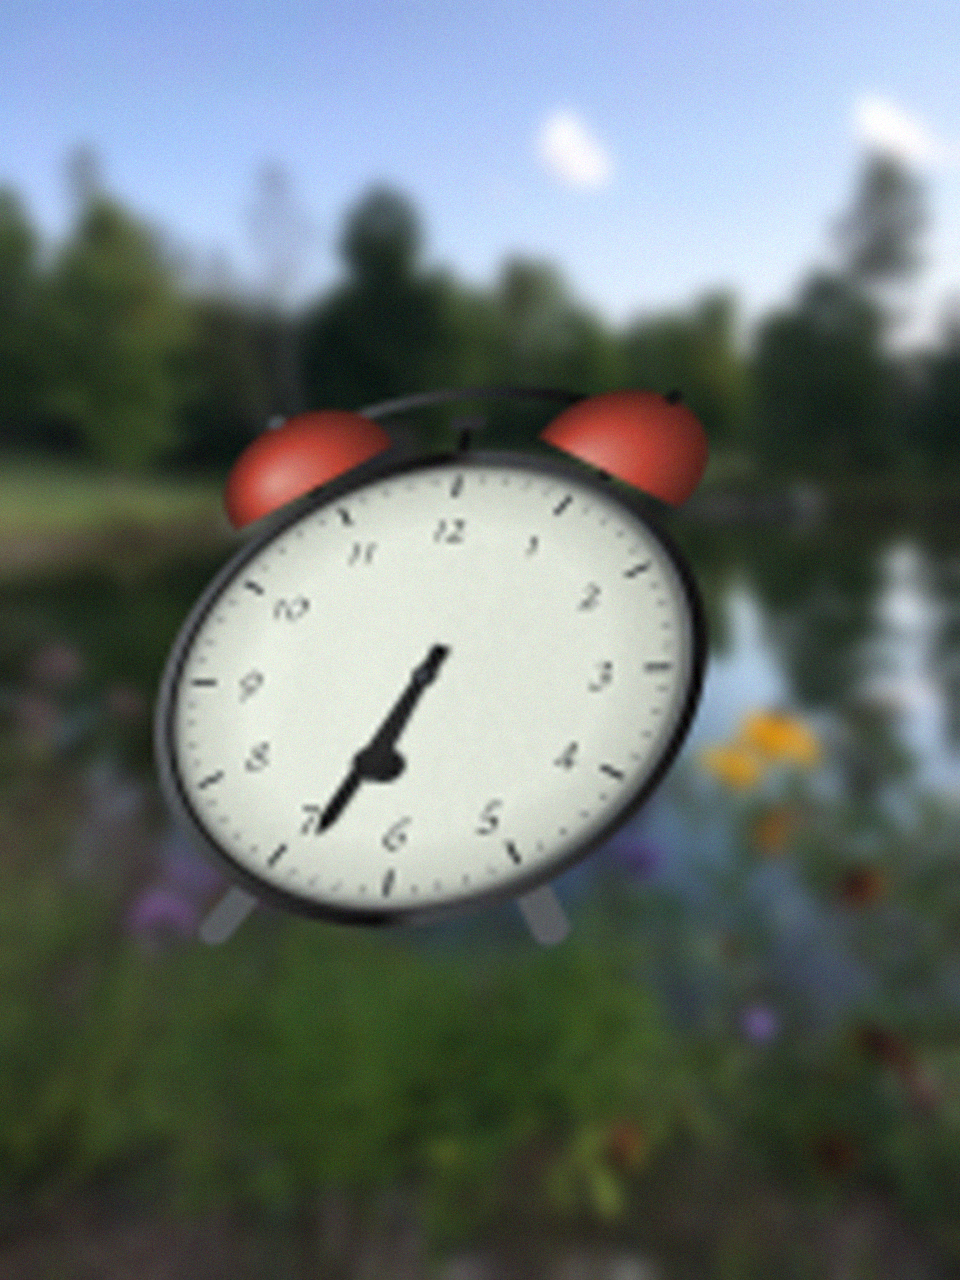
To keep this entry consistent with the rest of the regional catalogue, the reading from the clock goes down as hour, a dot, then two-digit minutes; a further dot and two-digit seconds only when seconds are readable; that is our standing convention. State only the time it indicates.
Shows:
6.34
